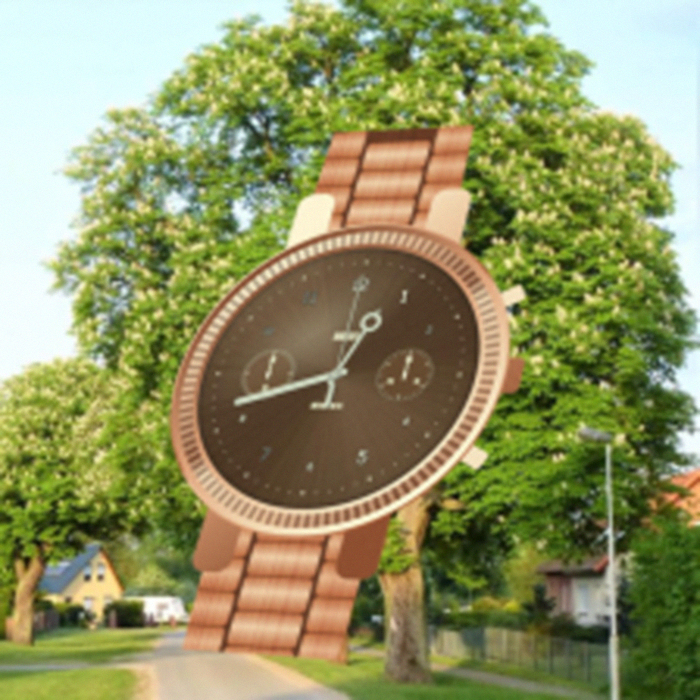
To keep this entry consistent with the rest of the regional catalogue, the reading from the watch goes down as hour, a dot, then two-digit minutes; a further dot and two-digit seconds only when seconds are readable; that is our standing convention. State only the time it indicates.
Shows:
12.42
